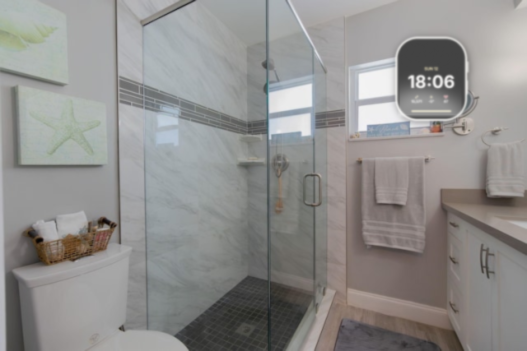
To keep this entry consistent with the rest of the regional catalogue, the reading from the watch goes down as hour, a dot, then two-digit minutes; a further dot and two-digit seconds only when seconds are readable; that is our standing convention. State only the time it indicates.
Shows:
18.06
